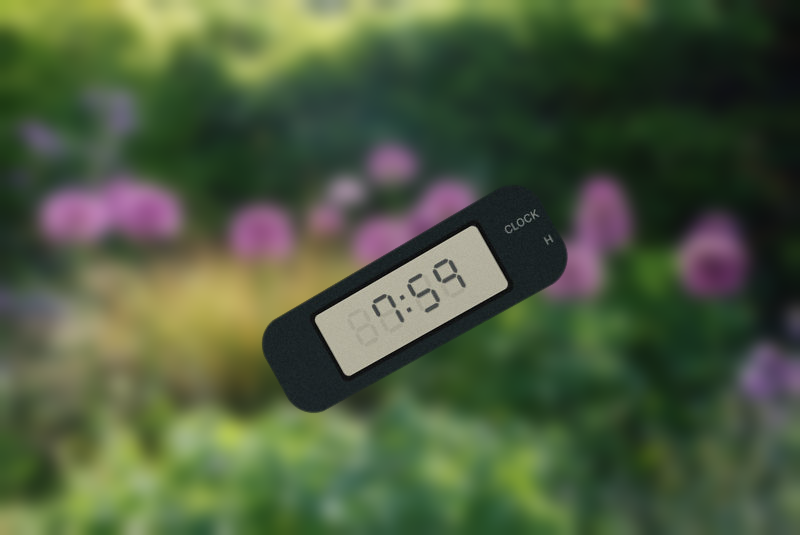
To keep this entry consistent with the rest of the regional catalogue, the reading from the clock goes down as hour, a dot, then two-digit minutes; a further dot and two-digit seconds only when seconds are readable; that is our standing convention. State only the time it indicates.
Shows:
7.59
